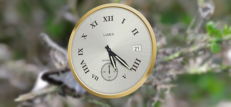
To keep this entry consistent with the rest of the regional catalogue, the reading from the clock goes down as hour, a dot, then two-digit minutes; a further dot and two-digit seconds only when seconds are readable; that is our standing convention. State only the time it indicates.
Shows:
5.22
